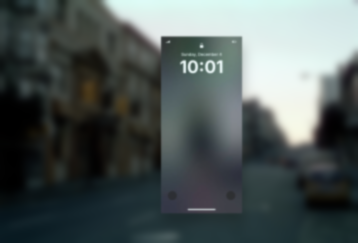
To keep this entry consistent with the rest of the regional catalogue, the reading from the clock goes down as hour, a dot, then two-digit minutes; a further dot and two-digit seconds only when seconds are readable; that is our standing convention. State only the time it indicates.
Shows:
10.01
